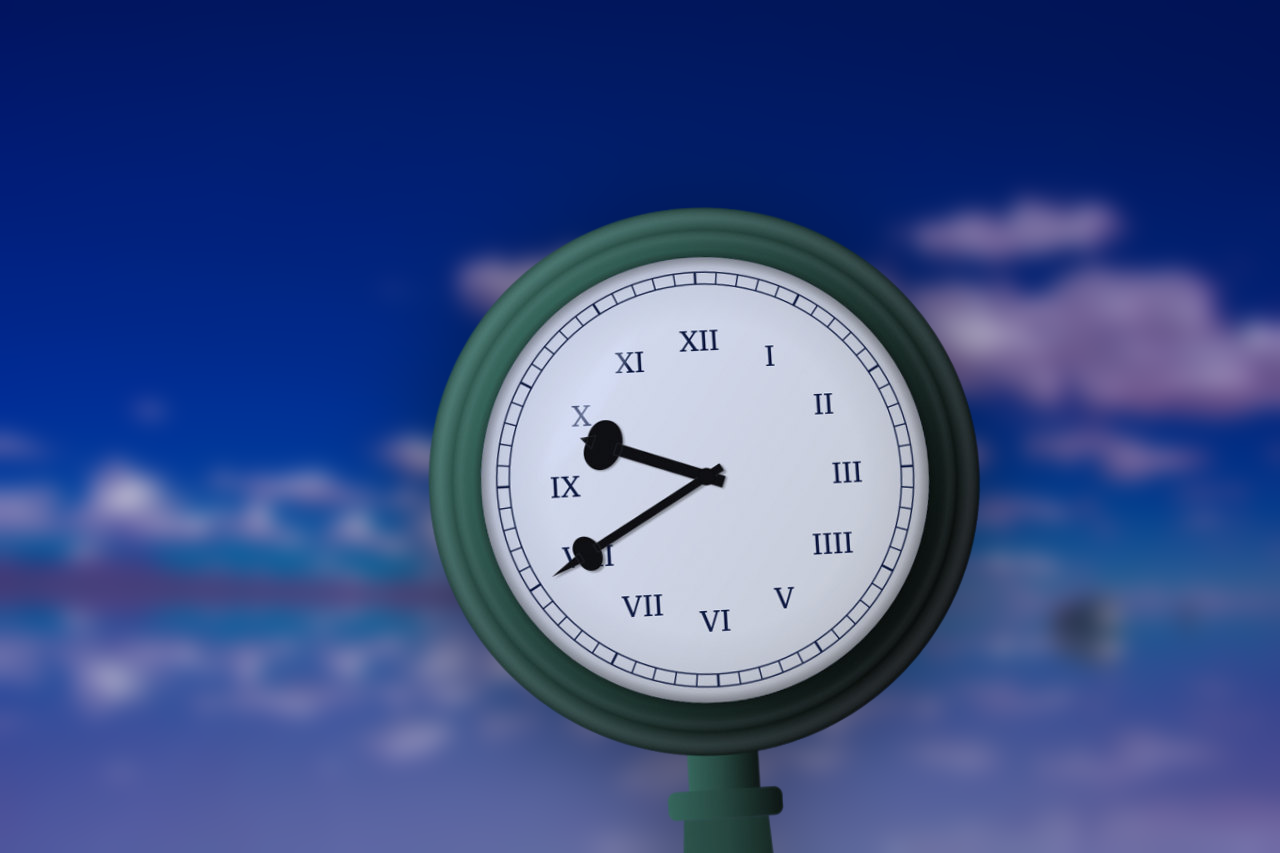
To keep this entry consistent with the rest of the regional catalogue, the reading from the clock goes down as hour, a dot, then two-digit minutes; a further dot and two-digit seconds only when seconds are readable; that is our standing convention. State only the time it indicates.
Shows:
9.40
